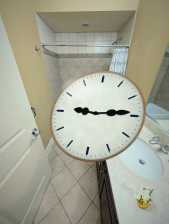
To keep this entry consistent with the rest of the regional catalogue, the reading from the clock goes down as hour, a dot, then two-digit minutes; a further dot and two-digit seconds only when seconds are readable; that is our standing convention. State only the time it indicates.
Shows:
9.14
